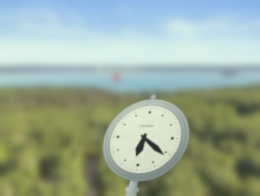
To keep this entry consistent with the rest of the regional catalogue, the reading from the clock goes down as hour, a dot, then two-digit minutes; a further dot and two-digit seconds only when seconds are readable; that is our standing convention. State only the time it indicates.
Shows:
6.21
